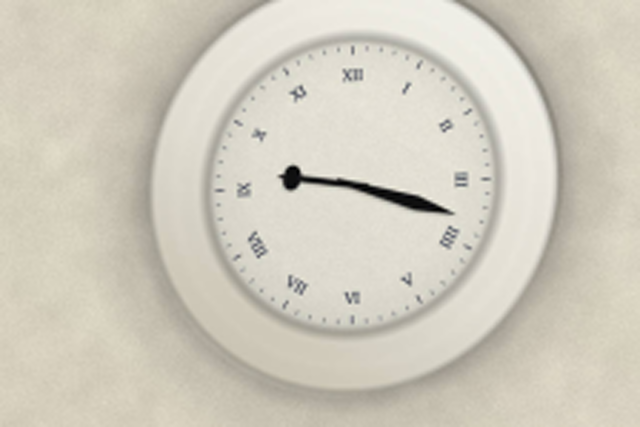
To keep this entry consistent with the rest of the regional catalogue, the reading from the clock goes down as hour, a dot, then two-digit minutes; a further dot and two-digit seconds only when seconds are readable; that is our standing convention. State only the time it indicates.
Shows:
9.18
